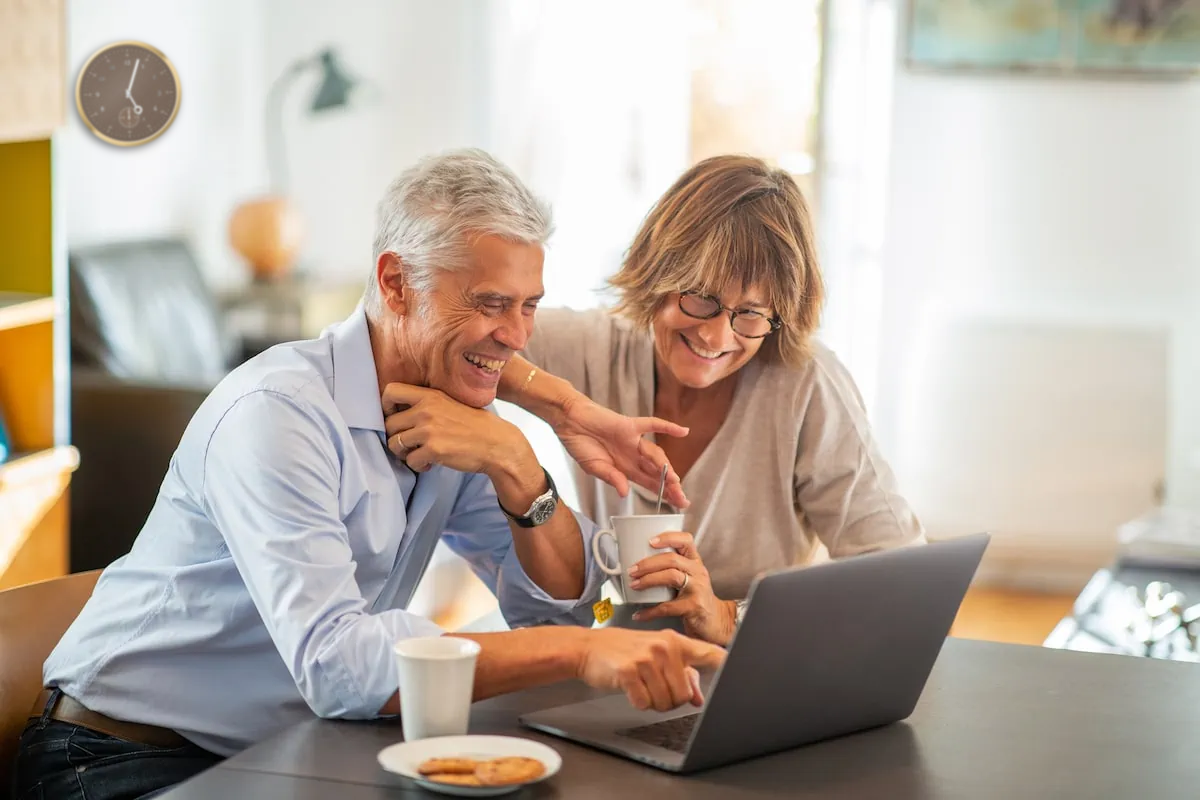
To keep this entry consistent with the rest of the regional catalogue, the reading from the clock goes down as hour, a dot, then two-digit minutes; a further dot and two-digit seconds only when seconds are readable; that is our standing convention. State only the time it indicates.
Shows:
5.03
